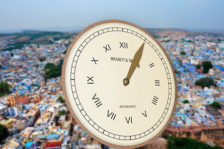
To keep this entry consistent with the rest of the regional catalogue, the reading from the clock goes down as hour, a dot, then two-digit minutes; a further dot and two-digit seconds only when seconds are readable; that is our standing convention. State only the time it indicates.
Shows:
1.05
